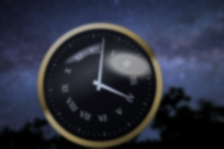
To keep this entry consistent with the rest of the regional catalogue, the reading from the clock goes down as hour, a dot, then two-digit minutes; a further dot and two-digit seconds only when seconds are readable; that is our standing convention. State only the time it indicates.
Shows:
4.02
